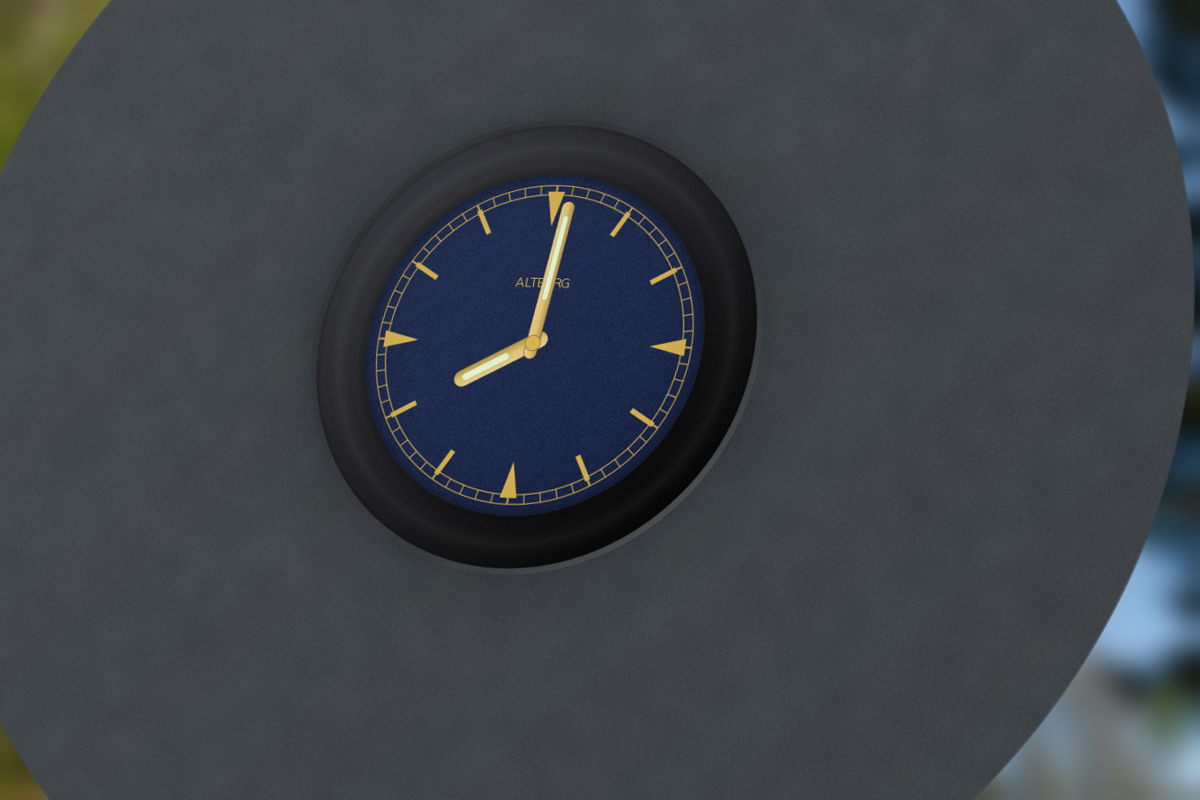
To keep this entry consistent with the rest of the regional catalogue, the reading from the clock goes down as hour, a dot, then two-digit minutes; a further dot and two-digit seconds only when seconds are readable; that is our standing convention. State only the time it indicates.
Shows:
8.01
